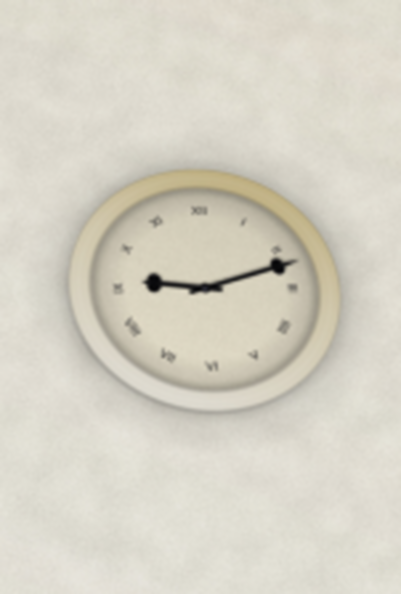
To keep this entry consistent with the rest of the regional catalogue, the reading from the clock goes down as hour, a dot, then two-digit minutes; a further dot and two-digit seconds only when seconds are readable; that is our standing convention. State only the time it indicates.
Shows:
9.12
